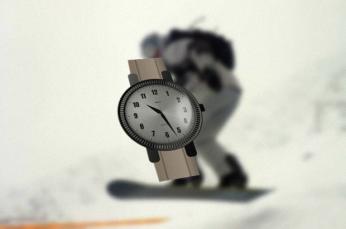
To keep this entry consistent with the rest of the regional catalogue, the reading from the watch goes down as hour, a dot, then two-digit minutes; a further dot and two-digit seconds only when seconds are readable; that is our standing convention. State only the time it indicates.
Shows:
10.27
